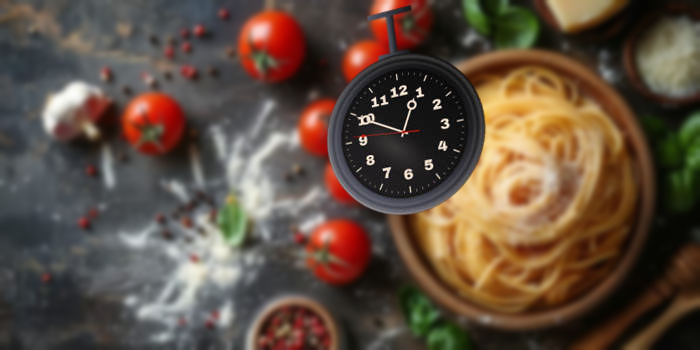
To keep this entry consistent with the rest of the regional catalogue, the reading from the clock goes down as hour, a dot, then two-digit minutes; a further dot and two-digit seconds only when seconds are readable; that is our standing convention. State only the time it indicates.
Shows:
12.49.46
